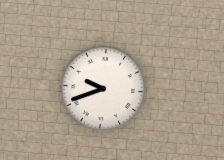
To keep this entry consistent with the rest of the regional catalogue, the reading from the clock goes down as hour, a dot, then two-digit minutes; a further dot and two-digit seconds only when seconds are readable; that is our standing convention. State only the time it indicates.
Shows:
9.41
